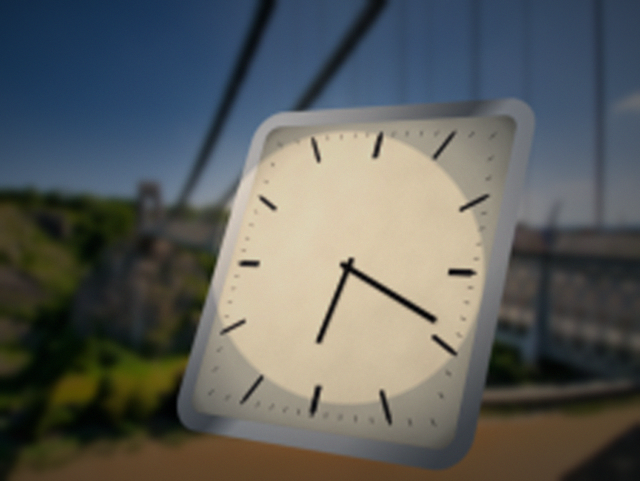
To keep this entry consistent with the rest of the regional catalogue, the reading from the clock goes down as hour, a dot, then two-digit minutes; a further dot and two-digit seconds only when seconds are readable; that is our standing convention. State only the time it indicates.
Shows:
6.19
